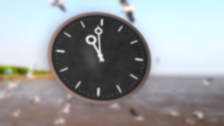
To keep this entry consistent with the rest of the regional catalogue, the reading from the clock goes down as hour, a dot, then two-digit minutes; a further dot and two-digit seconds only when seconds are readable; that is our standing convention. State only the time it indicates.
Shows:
10.59
